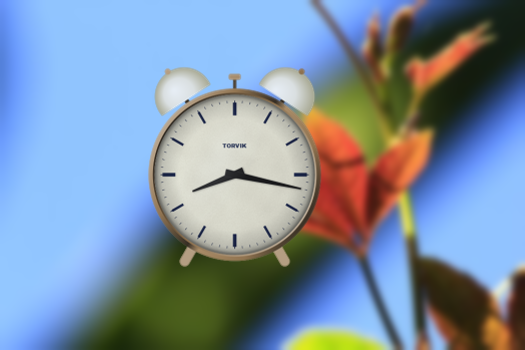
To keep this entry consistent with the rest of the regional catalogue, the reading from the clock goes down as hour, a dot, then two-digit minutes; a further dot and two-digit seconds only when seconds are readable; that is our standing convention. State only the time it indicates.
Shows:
8.17
